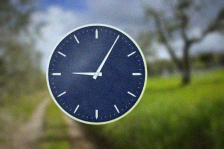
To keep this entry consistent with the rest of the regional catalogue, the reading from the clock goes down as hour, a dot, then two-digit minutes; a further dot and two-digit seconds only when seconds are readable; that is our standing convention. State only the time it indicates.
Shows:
9.05
